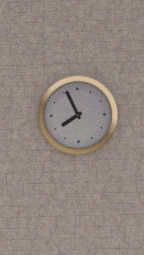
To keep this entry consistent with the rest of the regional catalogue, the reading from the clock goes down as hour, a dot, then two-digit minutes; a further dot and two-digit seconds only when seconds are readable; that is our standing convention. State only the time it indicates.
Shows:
7.56
